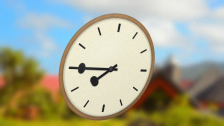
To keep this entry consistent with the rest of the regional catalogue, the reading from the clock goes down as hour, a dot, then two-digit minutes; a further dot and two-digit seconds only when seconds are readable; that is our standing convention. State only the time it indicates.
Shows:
7.45
